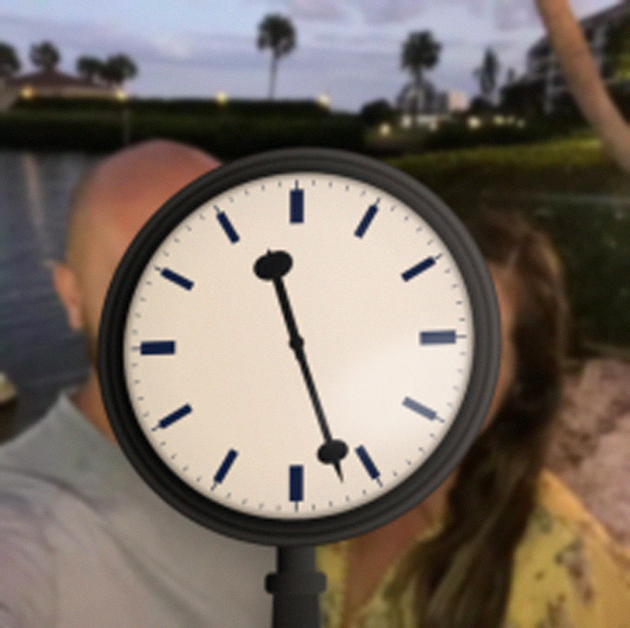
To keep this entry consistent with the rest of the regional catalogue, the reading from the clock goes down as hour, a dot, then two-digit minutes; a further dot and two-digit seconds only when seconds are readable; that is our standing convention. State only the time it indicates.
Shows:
11.27
